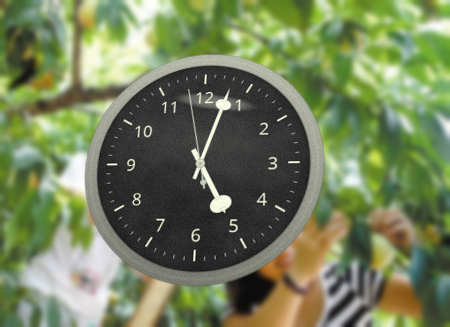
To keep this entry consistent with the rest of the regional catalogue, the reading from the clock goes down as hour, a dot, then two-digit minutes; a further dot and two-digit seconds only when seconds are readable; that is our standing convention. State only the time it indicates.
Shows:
5.02.58
